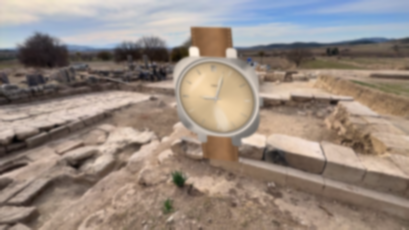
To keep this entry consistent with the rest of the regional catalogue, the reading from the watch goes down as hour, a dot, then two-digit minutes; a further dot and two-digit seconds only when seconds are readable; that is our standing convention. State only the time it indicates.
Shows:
9.03
